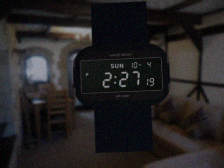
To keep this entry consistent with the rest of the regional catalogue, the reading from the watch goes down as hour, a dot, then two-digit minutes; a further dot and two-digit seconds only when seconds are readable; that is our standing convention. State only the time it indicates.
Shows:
2.27.19
